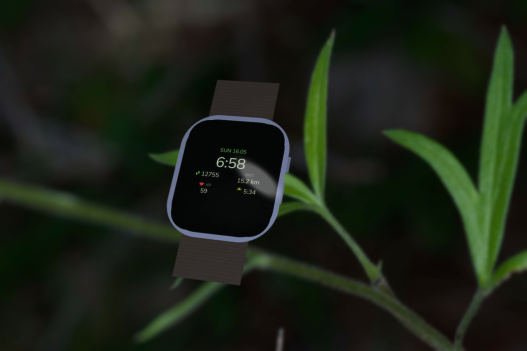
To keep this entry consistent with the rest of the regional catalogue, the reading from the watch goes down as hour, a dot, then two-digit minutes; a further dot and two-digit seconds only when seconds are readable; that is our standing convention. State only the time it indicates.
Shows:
6.58
